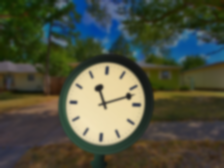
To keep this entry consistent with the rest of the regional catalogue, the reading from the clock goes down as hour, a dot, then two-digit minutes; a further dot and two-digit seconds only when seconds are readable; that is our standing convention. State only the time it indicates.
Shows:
11.12
